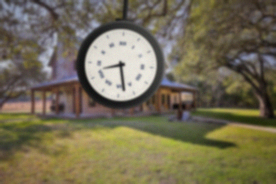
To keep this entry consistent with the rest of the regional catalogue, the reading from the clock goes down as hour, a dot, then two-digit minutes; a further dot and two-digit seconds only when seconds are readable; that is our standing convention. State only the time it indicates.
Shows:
8.28
